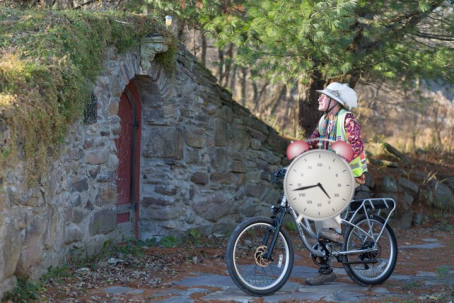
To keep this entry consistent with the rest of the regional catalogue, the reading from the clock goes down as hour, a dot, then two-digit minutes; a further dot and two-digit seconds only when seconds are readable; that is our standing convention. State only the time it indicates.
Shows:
4.43
